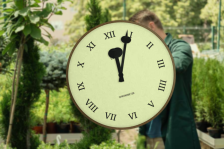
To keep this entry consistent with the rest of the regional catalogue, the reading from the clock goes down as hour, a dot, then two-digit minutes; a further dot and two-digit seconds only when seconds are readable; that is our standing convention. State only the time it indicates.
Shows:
12.04
